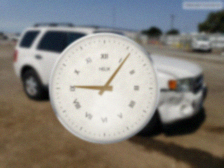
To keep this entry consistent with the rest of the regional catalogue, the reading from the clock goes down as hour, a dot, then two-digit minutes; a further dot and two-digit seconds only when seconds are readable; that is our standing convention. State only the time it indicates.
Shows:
9.06
